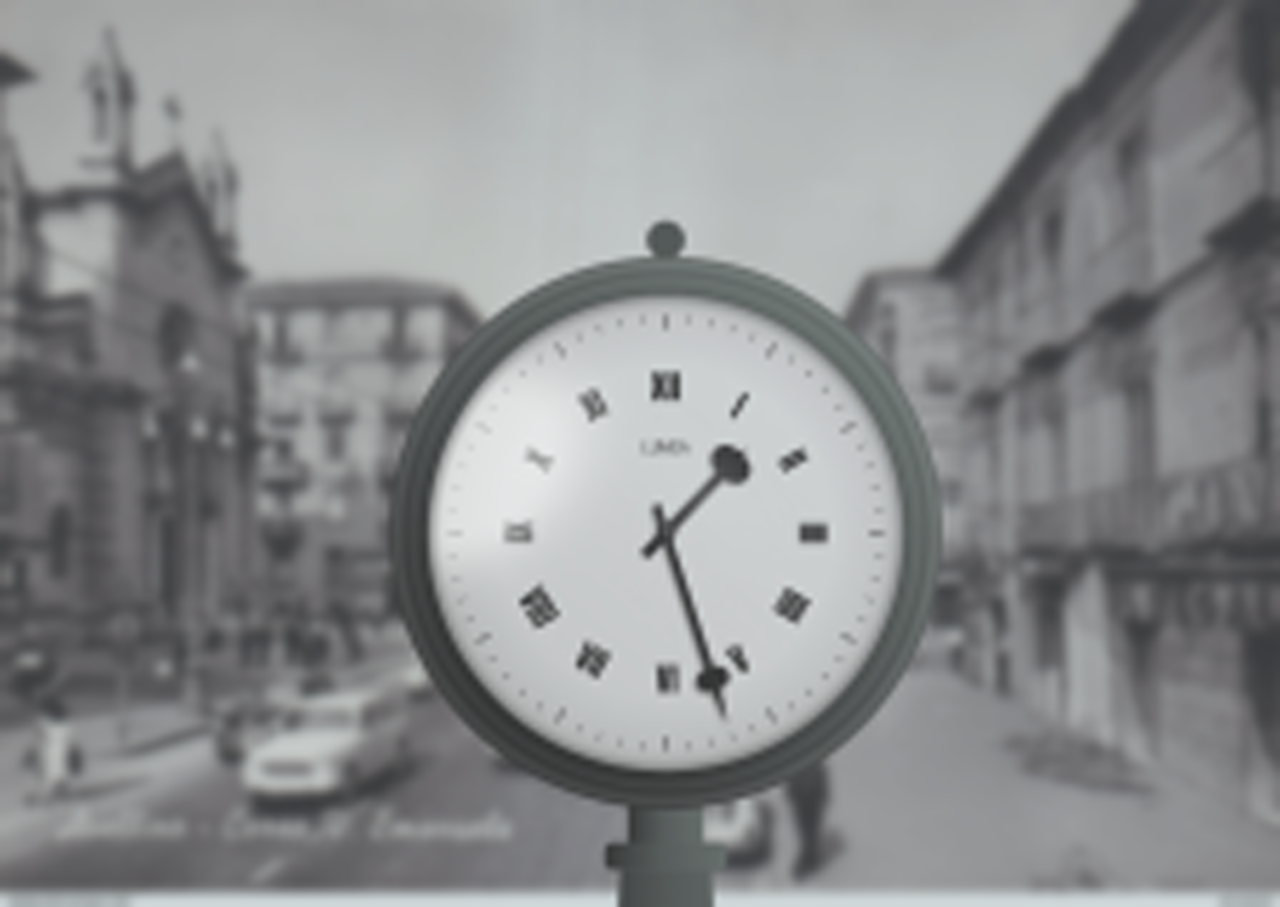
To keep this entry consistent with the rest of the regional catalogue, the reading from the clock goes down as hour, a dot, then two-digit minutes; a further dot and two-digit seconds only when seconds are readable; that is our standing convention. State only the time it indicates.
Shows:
1.27
